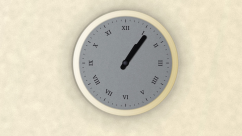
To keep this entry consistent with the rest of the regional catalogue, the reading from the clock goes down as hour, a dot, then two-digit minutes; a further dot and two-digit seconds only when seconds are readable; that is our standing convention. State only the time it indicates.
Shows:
1.06
